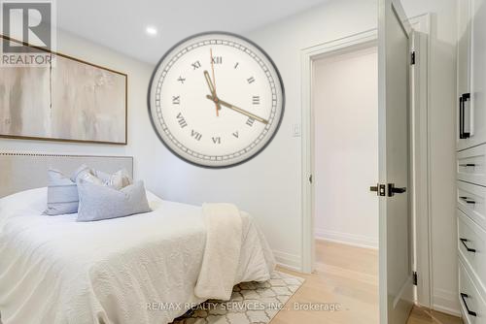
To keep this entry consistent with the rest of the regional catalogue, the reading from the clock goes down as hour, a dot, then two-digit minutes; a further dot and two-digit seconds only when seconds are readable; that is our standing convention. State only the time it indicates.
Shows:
11.18.59
